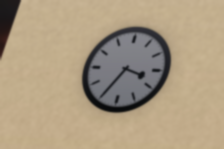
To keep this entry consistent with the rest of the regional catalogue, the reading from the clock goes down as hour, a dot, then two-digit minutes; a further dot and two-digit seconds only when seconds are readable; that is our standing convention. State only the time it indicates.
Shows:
3.35
